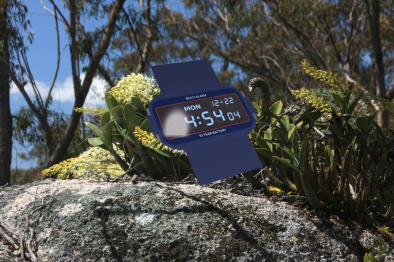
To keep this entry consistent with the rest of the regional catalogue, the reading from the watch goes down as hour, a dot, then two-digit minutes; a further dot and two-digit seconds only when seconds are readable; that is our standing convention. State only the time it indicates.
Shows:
4.54.04
